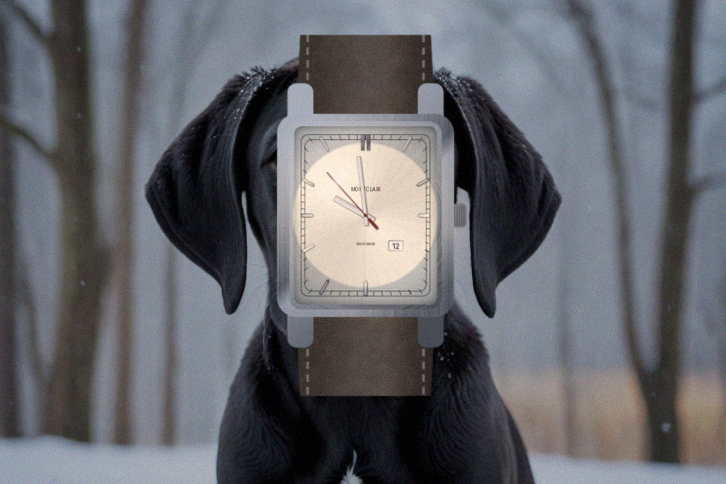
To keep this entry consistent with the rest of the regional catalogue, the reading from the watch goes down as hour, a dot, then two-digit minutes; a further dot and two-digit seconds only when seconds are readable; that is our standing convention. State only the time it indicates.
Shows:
9.58.53
